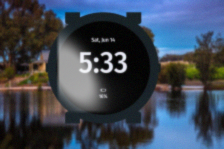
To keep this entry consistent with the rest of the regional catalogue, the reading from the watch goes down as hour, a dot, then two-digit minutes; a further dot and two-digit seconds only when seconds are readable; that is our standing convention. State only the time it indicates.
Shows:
5.33
